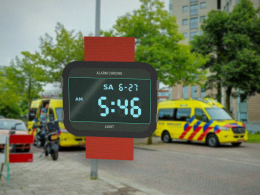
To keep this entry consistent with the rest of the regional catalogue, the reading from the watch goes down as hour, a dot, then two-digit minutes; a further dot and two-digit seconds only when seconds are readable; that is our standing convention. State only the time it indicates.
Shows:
5.46
